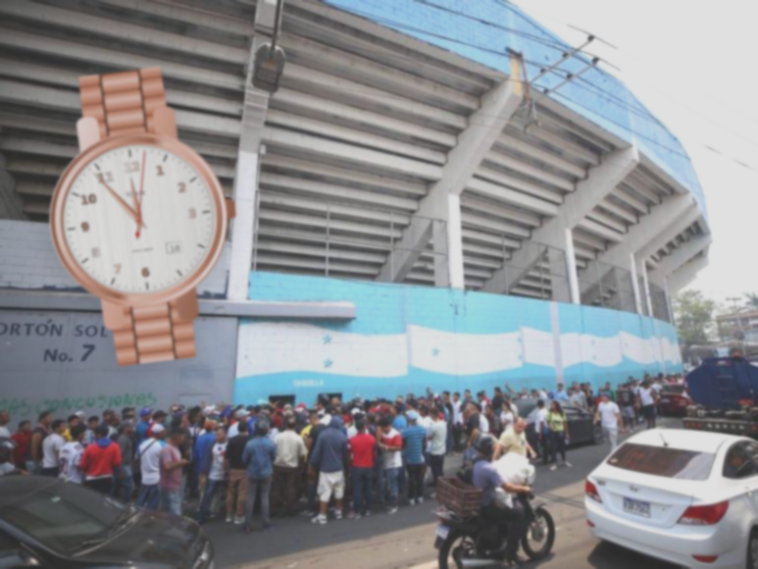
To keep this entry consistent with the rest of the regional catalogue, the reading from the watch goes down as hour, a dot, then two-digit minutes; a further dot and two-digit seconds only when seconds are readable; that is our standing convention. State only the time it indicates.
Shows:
11.54.02
